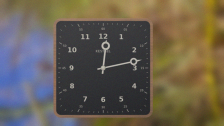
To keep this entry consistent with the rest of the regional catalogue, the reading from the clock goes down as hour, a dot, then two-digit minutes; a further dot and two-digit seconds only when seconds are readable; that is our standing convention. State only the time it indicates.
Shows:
12.13
